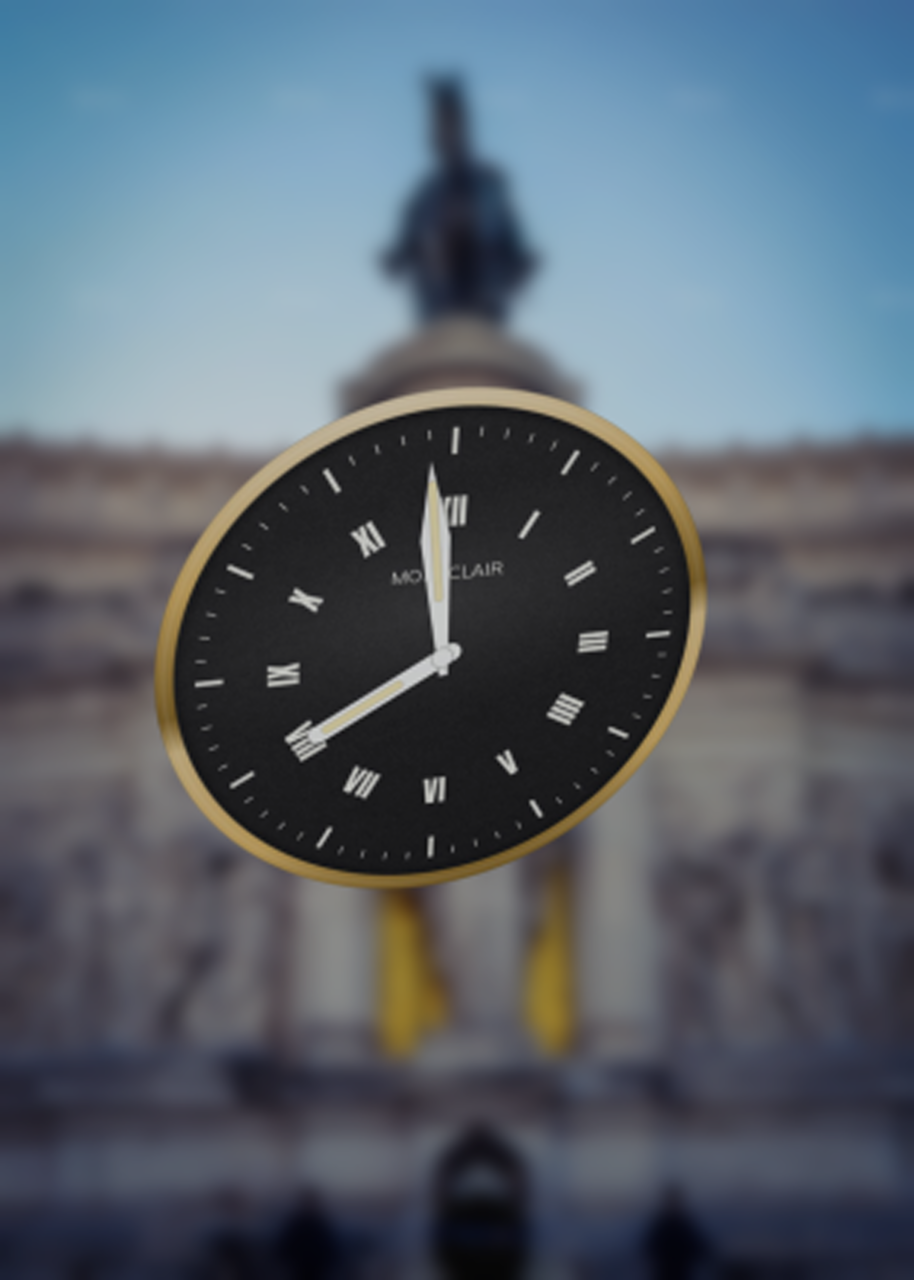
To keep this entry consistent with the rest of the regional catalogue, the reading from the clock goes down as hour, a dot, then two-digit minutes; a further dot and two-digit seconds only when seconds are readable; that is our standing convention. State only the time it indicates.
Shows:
7.59
